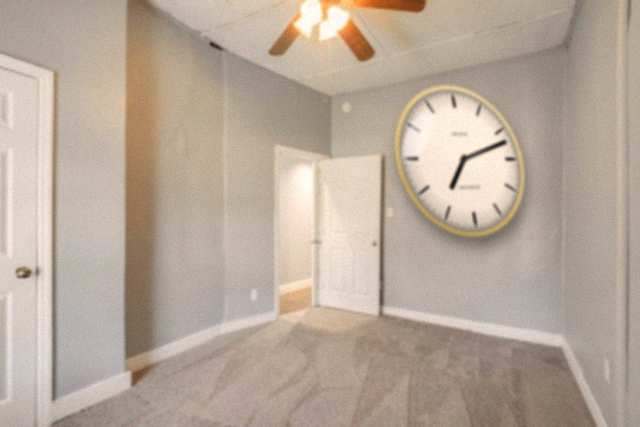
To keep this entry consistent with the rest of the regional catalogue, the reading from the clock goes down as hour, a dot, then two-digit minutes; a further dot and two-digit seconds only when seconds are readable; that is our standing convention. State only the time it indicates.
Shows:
7.12
